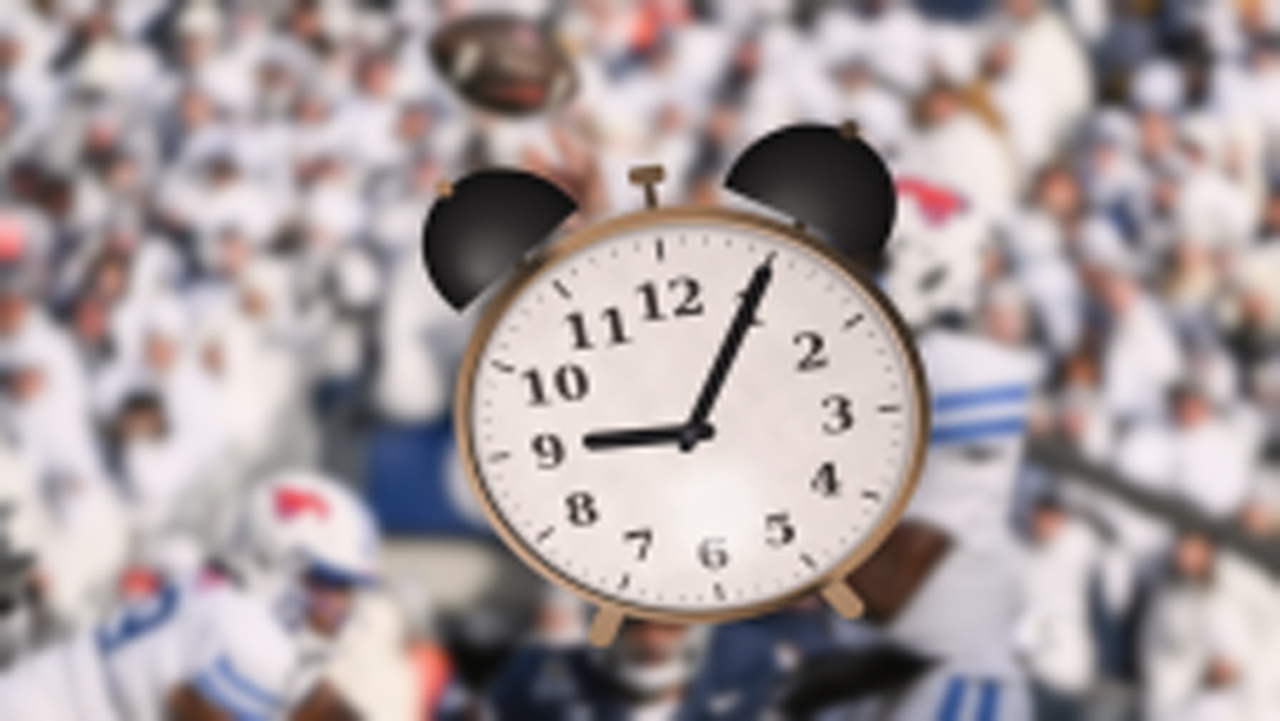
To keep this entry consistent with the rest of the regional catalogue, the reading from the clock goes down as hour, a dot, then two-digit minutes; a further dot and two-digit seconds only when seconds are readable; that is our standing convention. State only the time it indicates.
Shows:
9.05
